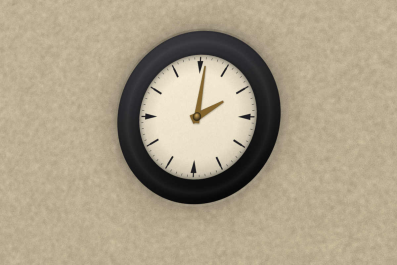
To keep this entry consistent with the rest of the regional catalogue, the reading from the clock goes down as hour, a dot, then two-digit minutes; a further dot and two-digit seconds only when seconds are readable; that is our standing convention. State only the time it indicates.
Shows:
2.01
